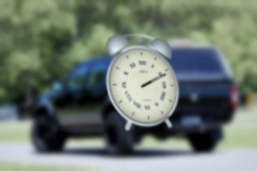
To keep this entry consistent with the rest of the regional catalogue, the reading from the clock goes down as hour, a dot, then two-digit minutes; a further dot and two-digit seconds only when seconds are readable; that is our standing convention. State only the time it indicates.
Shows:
2.11
